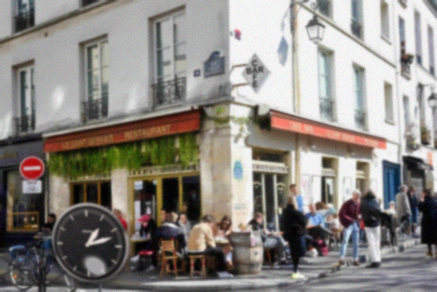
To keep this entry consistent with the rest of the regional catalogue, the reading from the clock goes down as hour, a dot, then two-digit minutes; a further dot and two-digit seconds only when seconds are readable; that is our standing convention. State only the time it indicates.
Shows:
1.12
